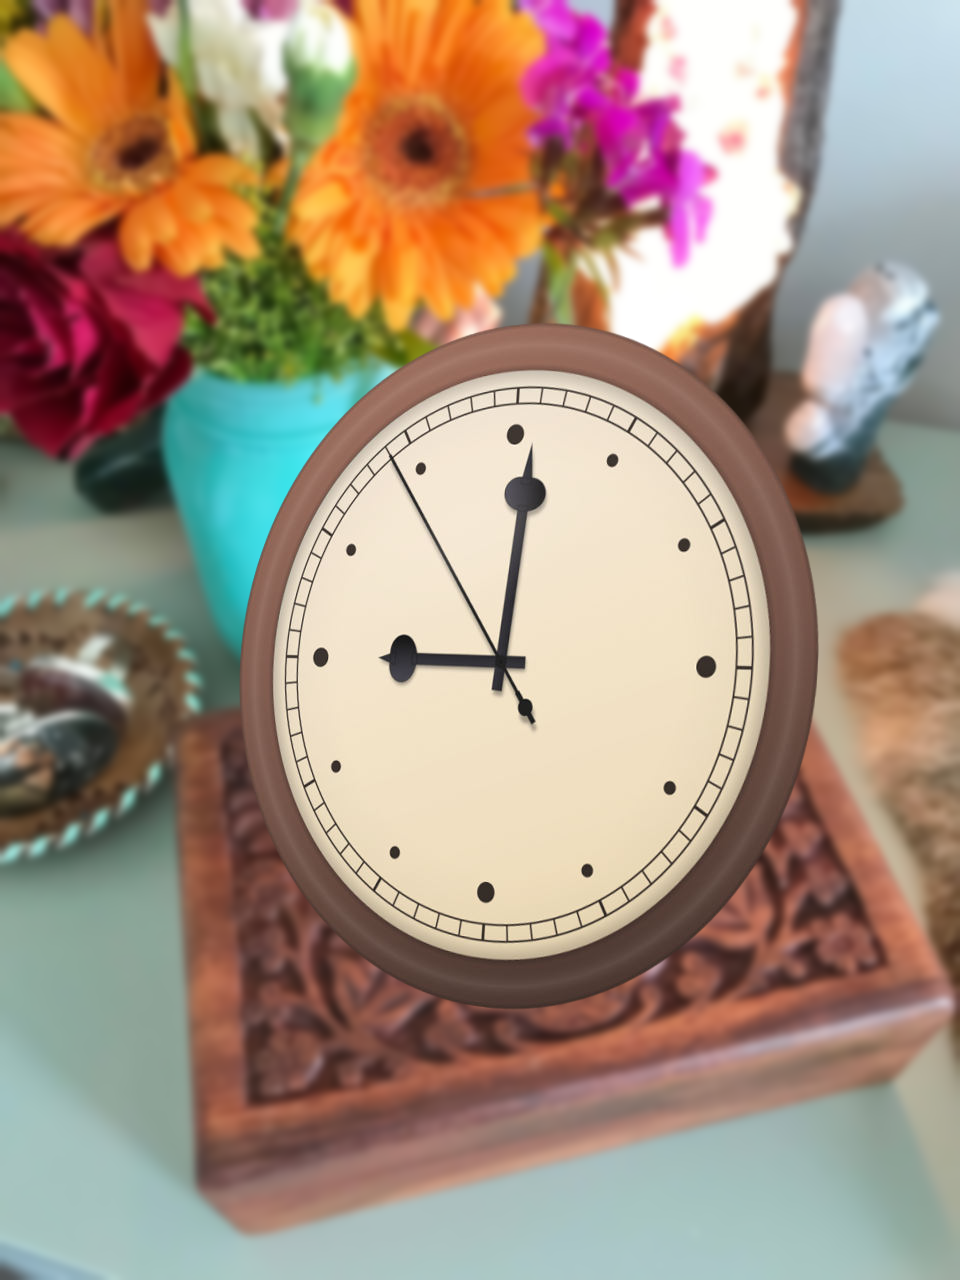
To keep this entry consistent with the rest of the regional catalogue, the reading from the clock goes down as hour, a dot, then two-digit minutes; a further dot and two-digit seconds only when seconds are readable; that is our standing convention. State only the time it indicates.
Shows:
9.00.54
